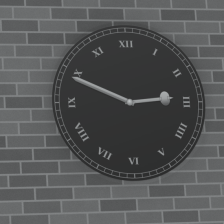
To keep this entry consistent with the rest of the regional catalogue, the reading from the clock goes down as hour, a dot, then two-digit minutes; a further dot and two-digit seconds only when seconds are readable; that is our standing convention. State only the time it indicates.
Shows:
2.49
